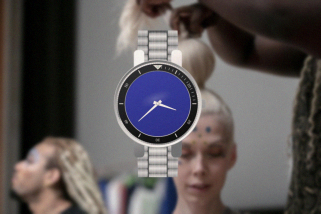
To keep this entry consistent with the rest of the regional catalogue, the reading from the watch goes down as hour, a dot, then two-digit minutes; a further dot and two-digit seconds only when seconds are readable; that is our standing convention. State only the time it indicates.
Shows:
3.38
